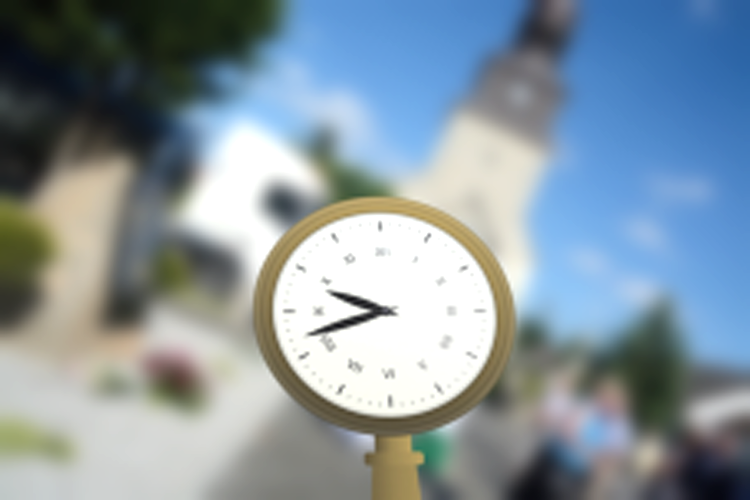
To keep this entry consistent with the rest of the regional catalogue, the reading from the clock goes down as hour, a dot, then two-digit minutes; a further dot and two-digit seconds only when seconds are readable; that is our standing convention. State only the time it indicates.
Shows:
9.42
